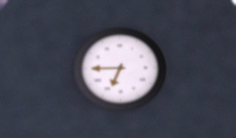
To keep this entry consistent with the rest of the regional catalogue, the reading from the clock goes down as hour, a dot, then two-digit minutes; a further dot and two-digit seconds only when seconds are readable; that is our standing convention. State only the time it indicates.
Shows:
6.45
